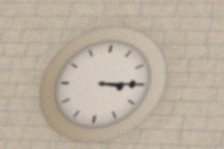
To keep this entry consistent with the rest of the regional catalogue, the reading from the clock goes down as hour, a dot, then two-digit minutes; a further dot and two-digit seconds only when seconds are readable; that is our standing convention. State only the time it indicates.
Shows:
3.15
